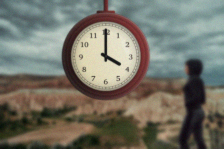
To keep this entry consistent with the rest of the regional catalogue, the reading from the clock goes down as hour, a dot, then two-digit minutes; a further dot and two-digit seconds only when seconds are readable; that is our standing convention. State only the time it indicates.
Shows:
4.00
